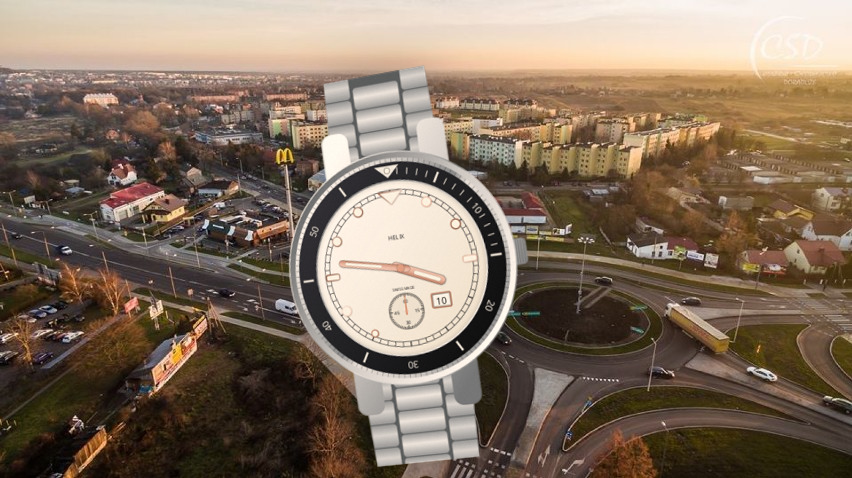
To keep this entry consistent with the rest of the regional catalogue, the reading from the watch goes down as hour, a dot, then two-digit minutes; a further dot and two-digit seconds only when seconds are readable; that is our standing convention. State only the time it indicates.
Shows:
3.47
